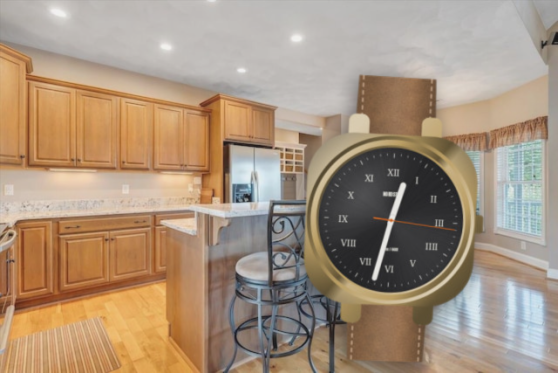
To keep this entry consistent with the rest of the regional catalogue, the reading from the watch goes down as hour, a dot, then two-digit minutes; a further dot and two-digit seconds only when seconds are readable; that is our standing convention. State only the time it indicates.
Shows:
12.32.16
